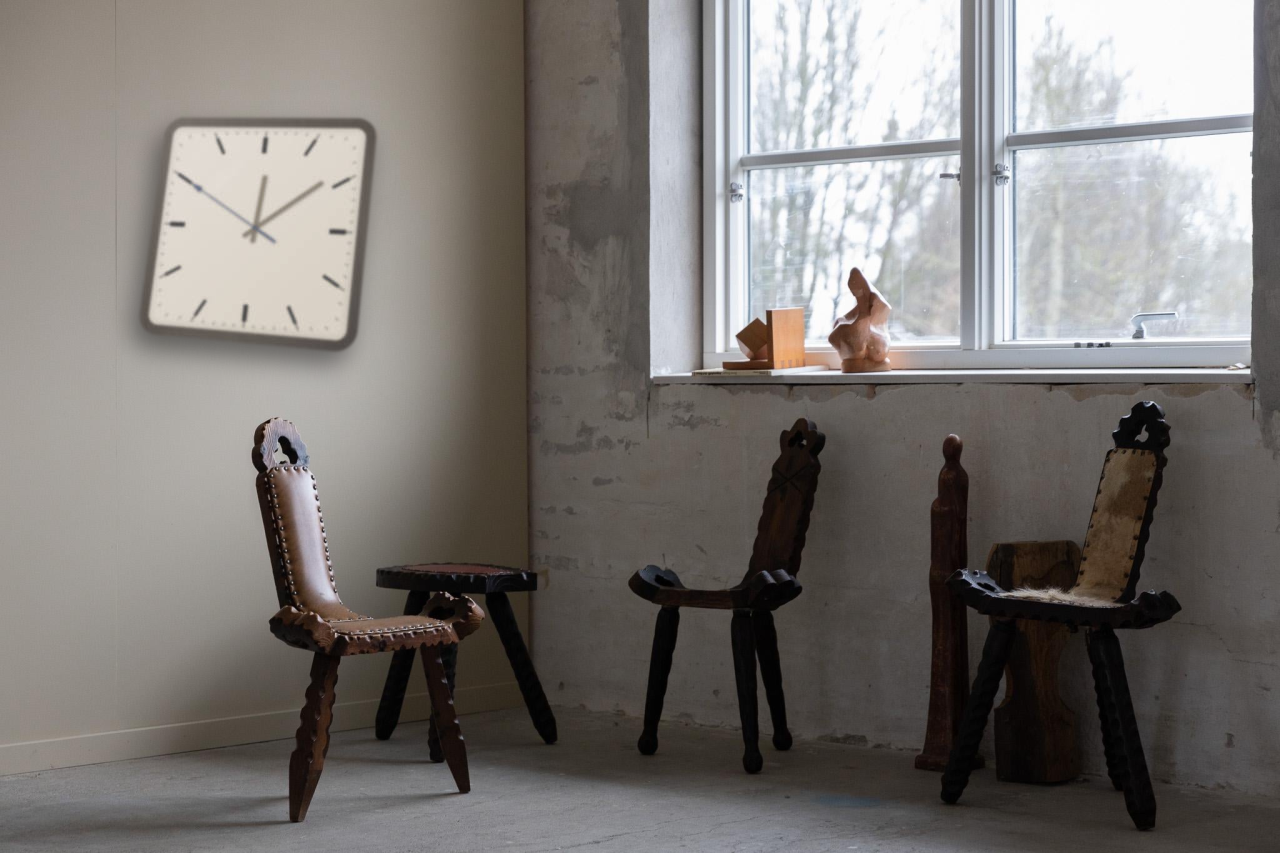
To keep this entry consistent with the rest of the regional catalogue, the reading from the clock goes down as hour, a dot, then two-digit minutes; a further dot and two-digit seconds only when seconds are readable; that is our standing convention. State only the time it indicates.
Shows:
12.08.50
